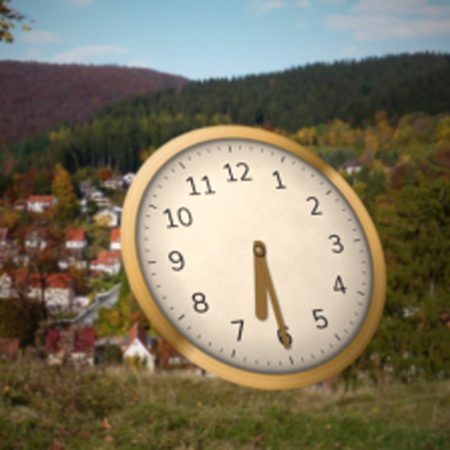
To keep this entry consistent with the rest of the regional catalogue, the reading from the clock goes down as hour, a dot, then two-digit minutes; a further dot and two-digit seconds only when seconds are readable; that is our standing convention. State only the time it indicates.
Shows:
6.30
